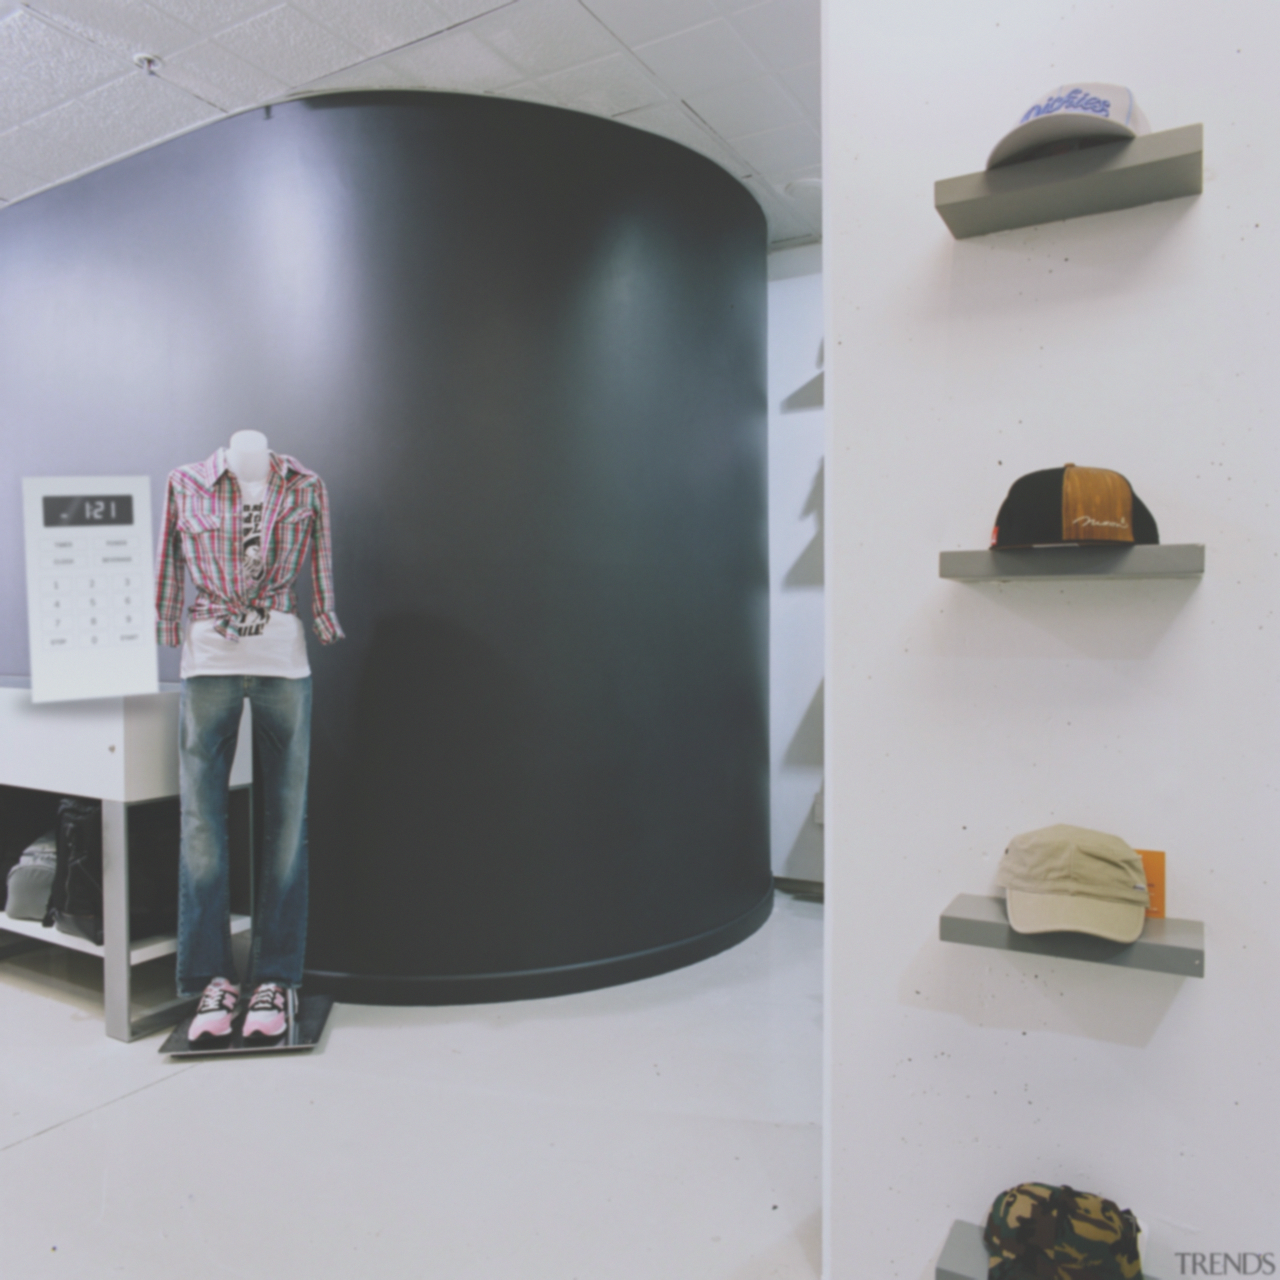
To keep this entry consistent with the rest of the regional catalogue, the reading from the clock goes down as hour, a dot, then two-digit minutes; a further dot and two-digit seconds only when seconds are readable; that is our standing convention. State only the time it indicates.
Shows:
1.21
